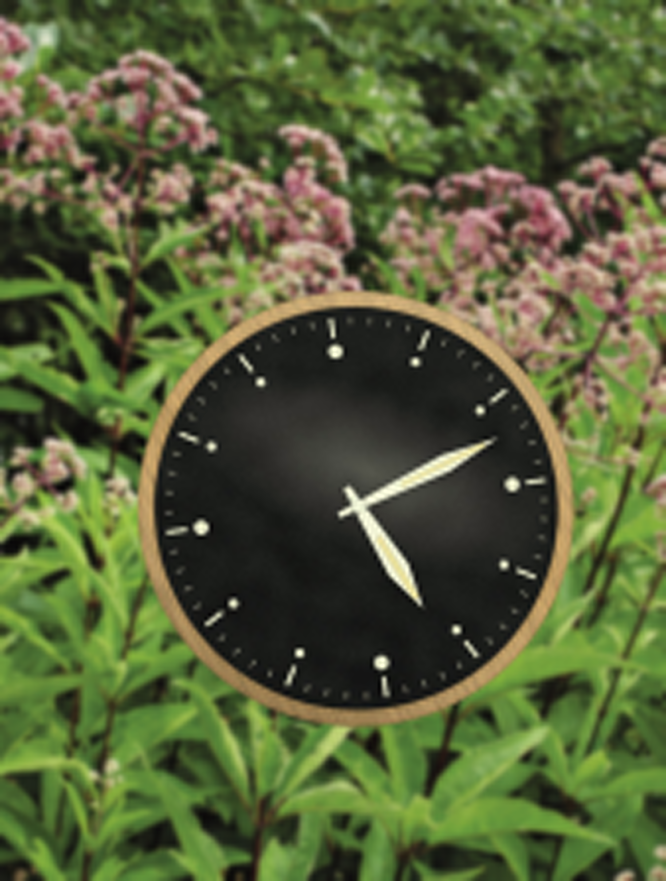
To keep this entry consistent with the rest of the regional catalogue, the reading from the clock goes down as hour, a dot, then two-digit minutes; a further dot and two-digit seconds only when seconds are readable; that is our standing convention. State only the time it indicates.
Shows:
5.12
